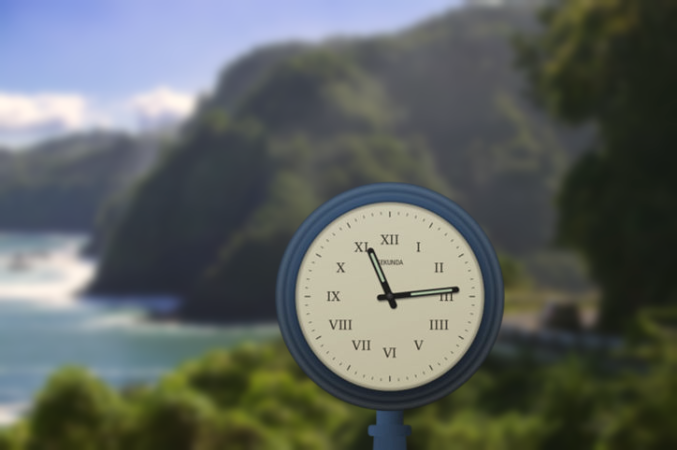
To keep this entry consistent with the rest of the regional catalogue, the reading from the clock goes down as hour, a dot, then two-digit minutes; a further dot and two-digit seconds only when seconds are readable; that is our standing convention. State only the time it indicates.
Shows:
11.14
